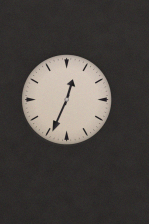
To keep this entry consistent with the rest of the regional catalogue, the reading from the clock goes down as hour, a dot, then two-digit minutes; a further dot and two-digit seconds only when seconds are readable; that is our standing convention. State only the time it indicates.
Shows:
12.34
